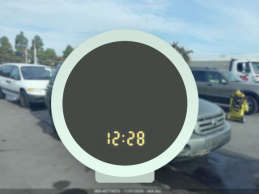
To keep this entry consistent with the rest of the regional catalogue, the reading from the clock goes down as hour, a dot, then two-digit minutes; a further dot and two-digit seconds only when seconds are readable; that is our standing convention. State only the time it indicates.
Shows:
12.28
